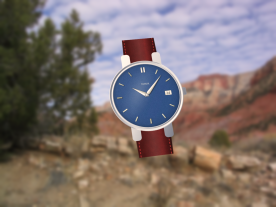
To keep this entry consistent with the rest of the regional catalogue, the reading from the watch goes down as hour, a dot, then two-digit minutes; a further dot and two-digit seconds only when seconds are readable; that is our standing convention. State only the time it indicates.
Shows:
10.07
